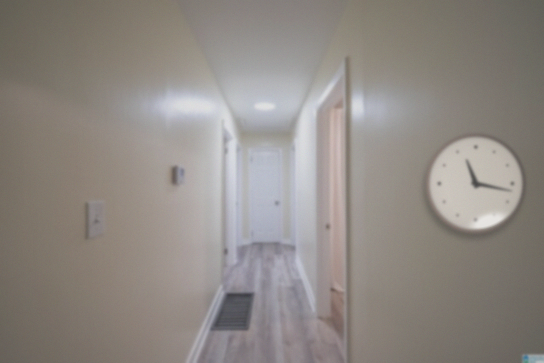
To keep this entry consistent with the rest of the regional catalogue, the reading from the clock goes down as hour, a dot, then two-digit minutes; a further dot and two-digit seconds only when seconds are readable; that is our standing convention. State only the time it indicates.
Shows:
11.17
